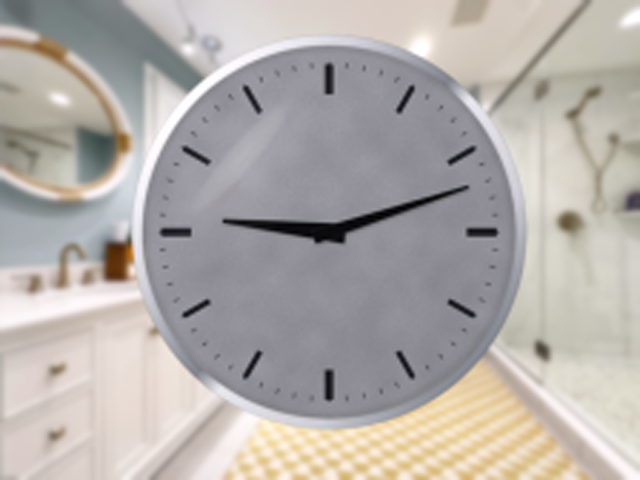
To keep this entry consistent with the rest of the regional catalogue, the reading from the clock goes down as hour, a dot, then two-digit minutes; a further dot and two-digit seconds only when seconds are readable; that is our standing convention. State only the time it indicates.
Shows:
9.12
